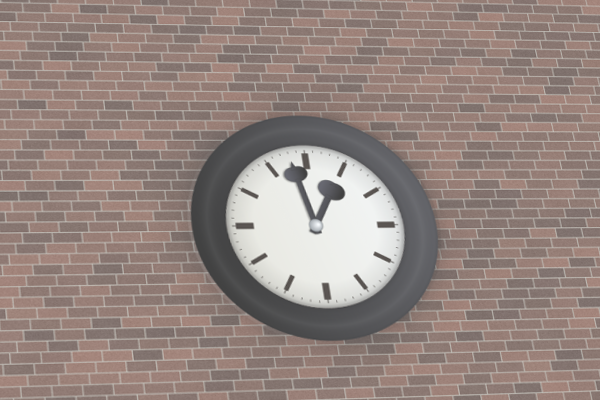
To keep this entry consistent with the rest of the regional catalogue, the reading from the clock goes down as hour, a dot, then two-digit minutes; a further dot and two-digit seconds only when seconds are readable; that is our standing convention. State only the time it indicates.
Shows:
12.58
